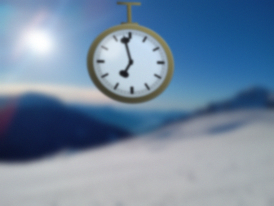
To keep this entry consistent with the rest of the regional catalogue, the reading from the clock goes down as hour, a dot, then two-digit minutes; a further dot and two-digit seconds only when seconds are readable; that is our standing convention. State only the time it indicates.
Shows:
6.58
